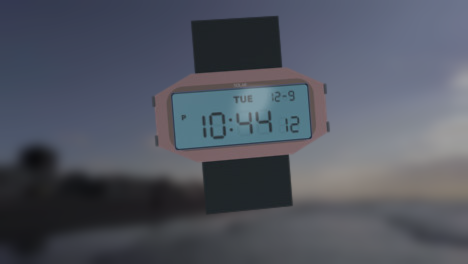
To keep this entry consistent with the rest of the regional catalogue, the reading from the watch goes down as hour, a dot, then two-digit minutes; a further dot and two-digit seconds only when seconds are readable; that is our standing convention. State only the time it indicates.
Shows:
10.44.12
